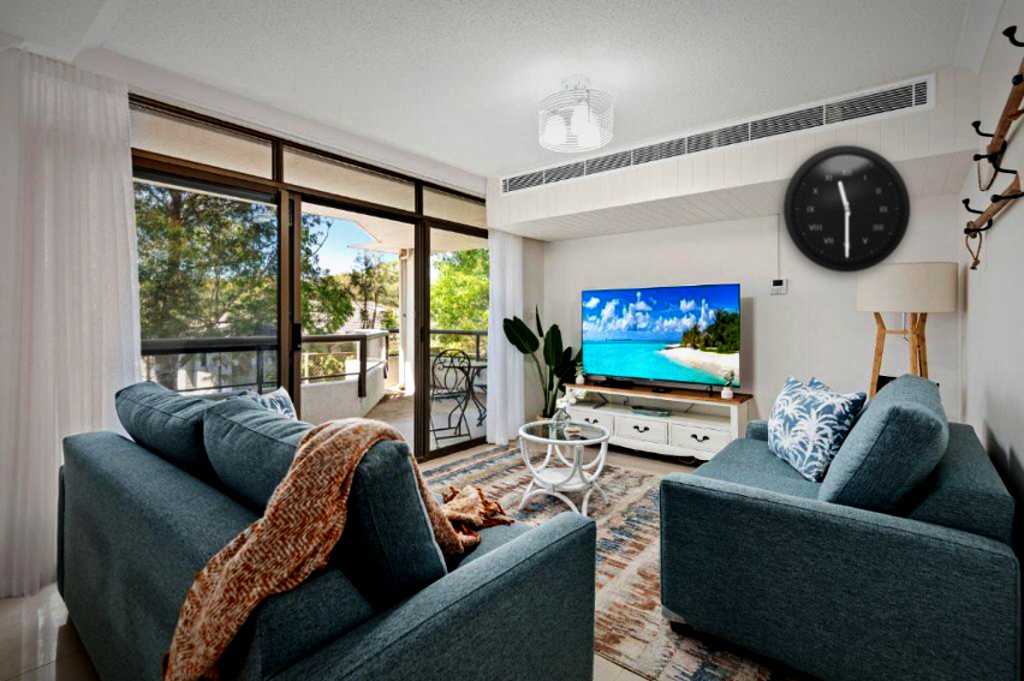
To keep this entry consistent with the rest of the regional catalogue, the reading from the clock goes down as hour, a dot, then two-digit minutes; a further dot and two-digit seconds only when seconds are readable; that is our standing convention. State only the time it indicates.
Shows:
11.30
